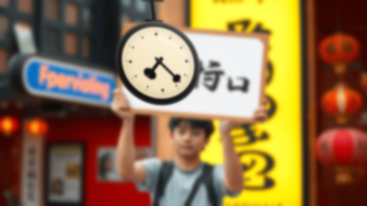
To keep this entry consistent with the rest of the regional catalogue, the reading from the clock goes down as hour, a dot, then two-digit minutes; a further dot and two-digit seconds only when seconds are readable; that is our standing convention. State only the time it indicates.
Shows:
7.23
